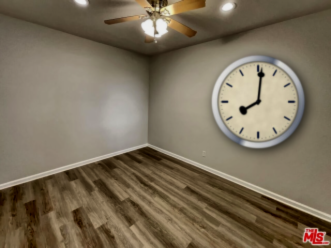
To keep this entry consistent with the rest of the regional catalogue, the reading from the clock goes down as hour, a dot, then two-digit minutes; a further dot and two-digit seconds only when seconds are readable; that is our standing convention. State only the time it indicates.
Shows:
8.01
